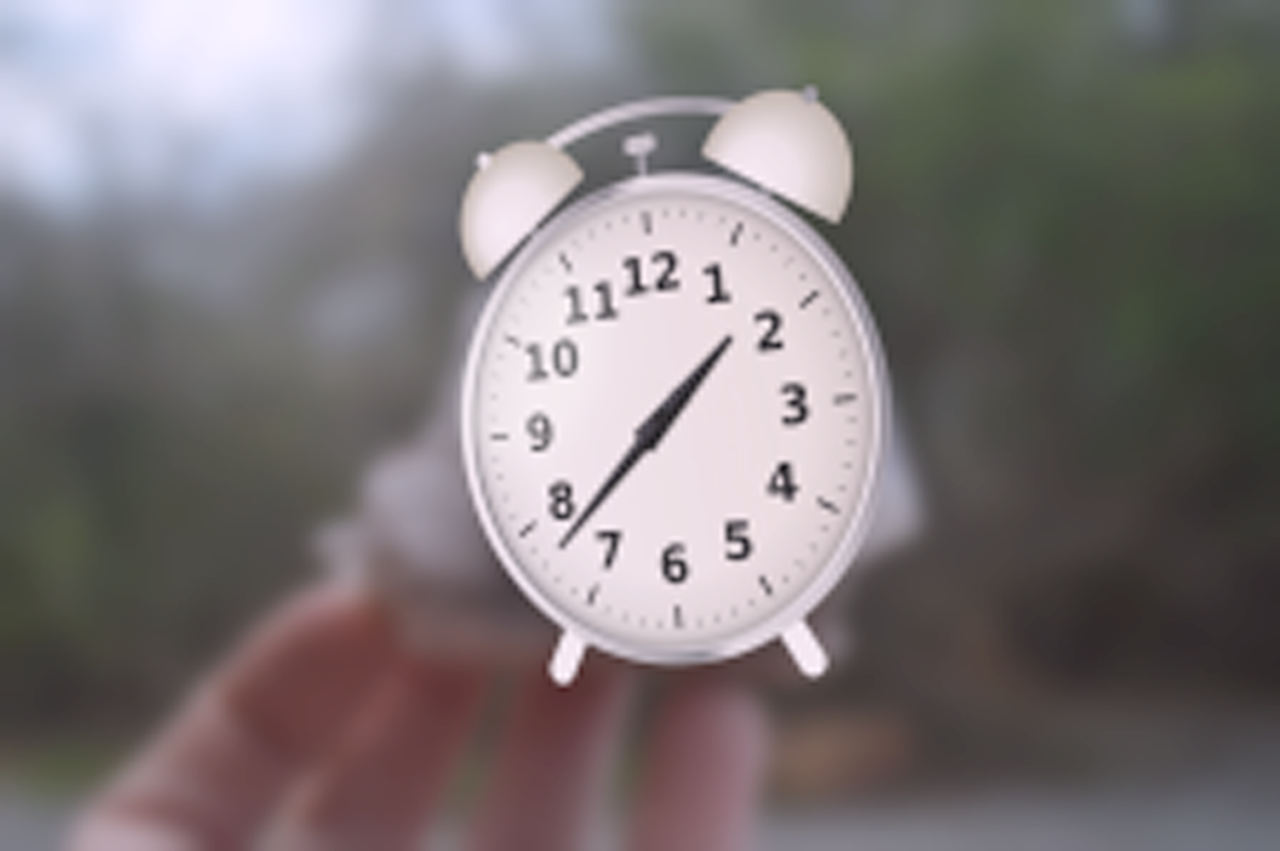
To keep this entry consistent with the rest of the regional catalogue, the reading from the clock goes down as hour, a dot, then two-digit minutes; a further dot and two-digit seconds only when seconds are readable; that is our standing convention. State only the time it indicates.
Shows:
1.38
